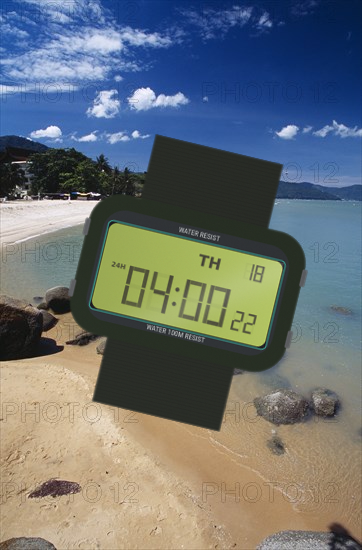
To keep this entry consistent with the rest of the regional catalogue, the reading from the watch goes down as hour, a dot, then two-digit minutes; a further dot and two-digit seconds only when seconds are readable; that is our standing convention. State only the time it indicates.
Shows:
4.00.22
